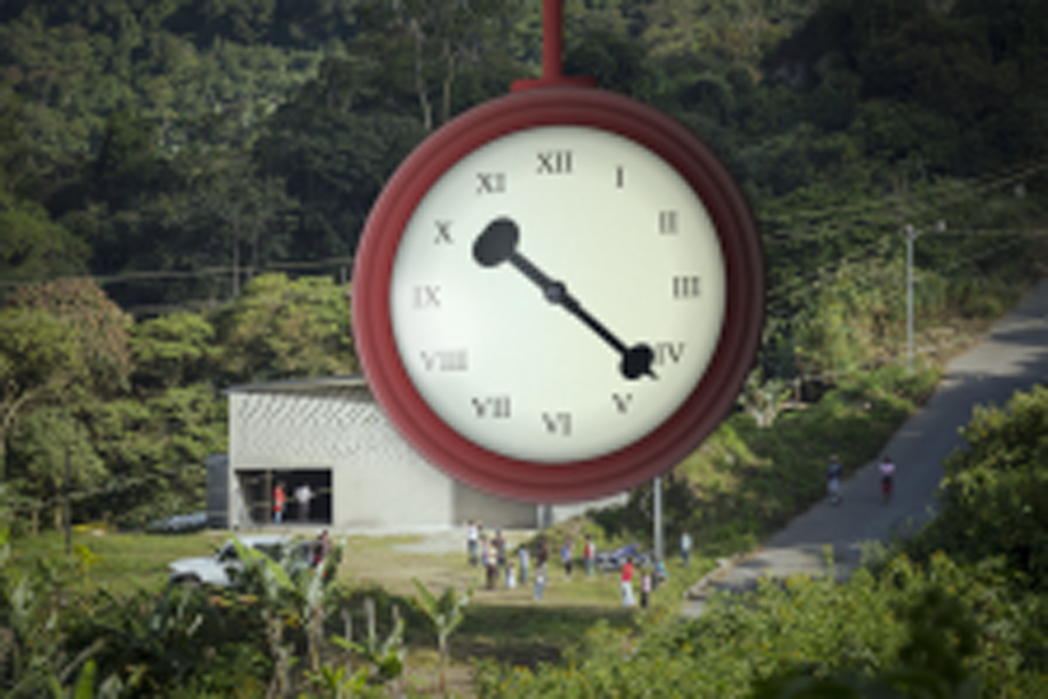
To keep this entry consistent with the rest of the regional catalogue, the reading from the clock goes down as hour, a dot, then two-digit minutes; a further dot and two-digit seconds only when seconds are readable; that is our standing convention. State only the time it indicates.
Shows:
10.22
